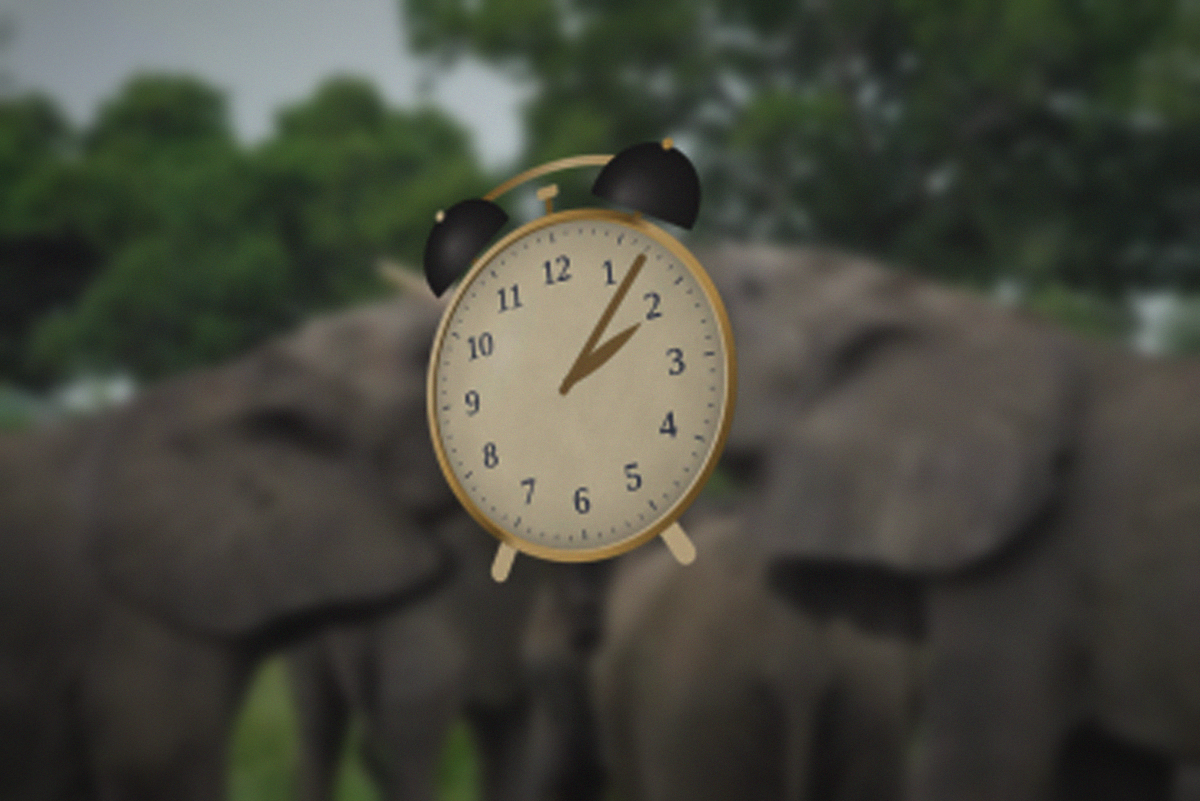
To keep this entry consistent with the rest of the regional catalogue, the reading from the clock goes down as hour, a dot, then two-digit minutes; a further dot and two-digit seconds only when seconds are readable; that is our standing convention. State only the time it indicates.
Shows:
2.07
